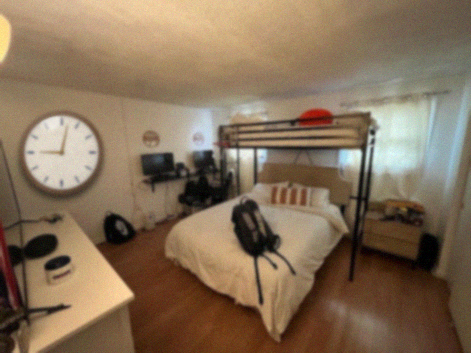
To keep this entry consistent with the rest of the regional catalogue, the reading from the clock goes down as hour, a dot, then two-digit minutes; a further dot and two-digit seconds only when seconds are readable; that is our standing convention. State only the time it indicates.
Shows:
9.02
